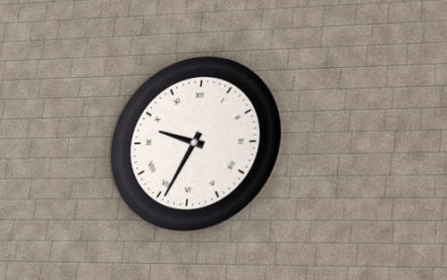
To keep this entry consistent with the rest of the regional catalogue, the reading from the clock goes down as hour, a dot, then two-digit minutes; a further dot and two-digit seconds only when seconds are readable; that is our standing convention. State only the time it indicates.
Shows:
9.34
